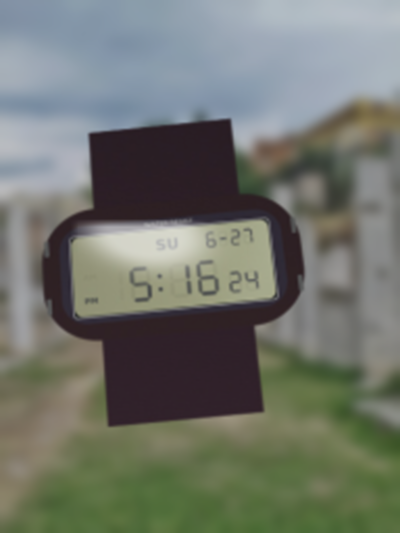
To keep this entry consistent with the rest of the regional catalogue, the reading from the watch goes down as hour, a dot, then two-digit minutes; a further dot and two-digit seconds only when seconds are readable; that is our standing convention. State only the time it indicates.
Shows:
5.16.24
